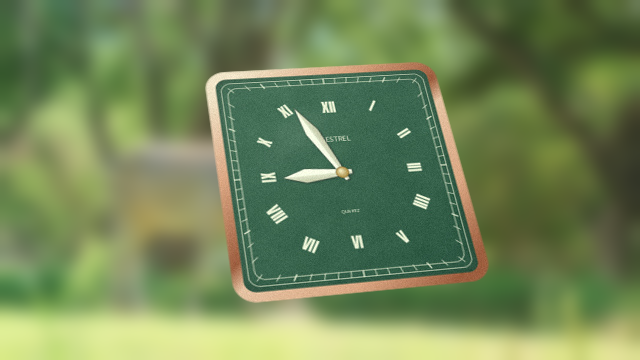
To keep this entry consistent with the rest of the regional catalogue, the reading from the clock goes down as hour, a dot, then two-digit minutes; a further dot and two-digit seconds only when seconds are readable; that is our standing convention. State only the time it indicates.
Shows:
8.56
